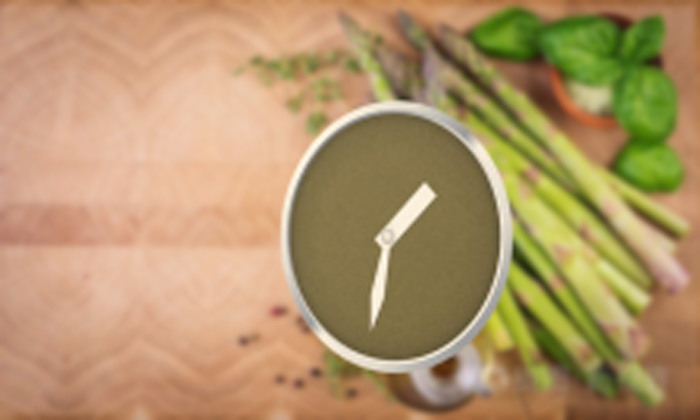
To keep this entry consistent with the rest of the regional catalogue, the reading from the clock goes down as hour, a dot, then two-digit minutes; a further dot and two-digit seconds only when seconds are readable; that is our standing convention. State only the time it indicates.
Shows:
1.32
